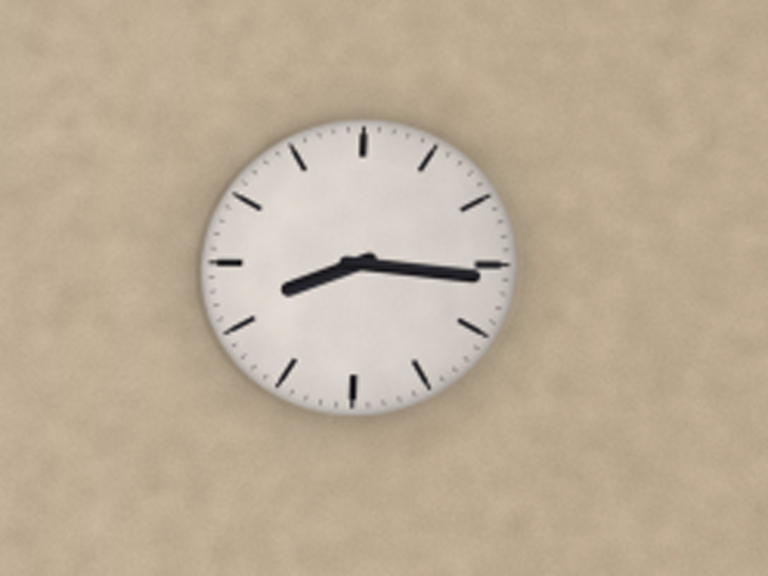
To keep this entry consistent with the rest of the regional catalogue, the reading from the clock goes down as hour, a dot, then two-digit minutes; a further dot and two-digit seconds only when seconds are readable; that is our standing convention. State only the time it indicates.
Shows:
8.16
